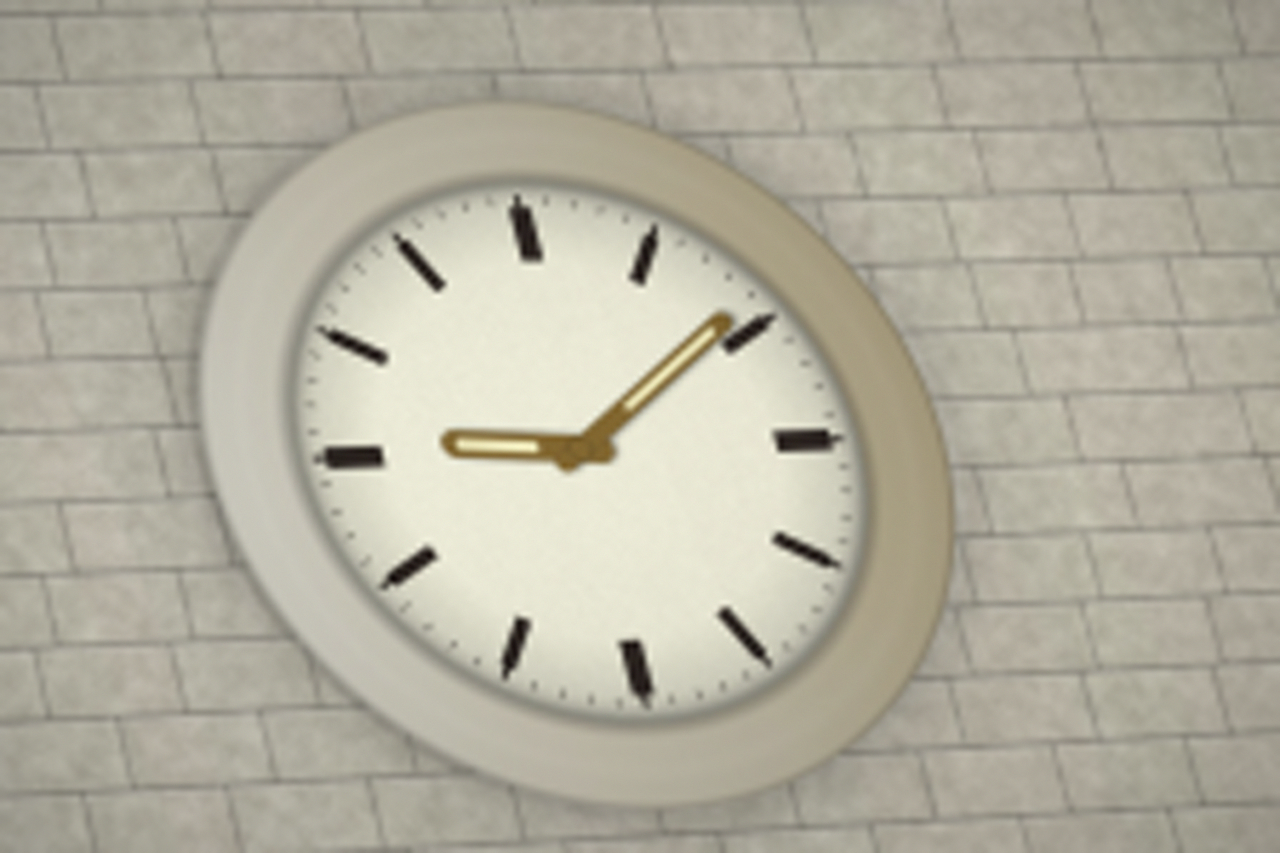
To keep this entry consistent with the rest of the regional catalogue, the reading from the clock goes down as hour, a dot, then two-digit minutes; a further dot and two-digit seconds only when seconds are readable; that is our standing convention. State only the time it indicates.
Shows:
9.09
